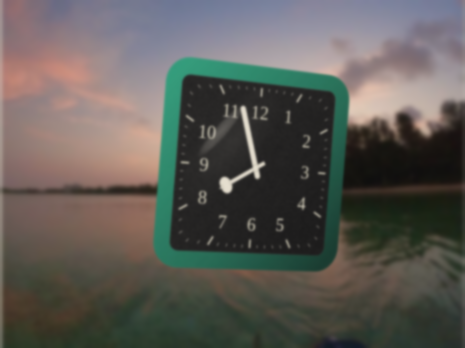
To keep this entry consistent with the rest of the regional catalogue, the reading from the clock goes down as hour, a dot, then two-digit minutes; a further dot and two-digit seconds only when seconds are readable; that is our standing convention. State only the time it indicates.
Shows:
7.57
